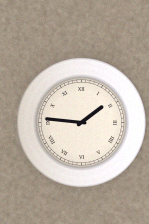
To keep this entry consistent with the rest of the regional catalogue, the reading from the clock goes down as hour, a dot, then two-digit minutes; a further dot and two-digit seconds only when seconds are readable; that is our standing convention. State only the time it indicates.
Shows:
1.46
